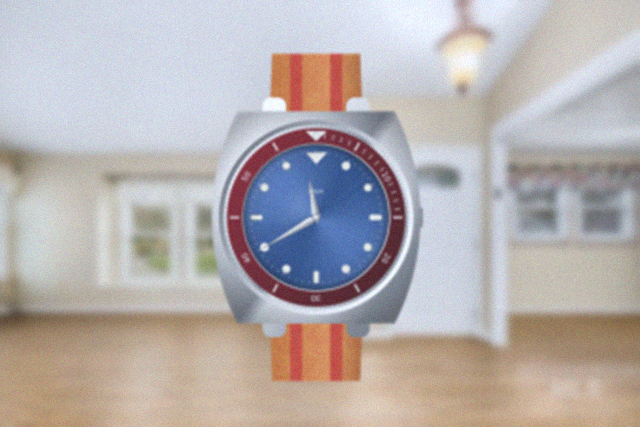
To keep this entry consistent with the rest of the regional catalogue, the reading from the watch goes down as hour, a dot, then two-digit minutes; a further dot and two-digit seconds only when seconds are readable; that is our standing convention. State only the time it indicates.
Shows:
11.40
